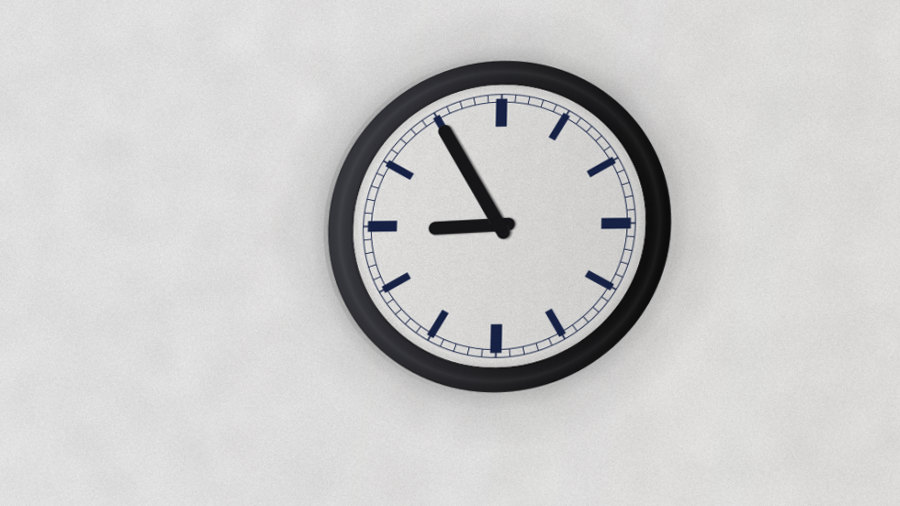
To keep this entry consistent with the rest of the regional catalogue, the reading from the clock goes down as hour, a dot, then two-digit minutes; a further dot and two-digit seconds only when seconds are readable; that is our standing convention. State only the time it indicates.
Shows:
8.55
